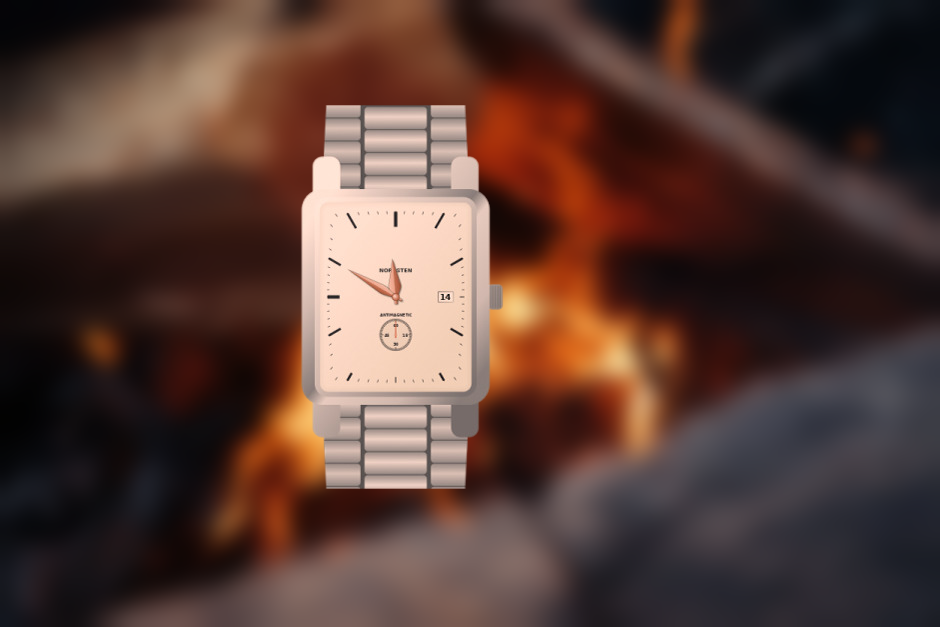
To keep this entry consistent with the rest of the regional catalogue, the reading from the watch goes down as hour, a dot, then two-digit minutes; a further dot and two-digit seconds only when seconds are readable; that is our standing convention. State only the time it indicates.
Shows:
11.50
